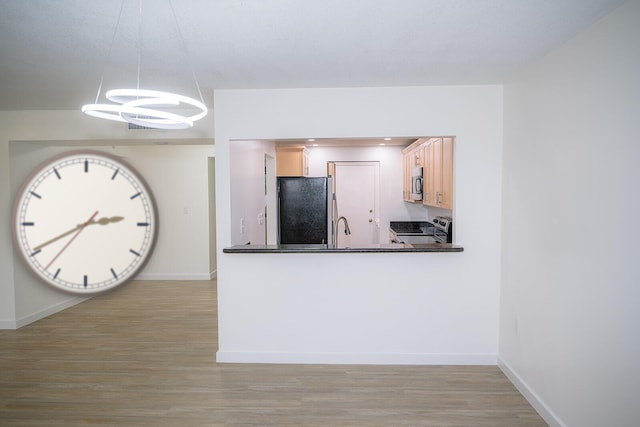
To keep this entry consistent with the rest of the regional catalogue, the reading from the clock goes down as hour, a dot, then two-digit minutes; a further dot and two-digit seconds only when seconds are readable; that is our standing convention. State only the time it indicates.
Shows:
2.40.37
